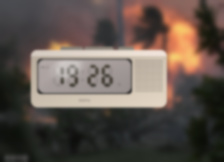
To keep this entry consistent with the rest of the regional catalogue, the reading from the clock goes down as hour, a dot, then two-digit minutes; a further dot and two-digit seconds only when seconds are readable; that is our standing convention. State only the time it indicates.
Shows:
19.26
